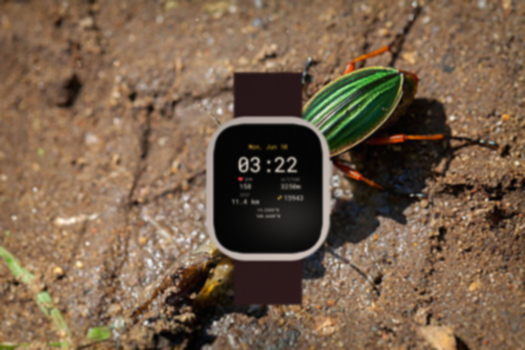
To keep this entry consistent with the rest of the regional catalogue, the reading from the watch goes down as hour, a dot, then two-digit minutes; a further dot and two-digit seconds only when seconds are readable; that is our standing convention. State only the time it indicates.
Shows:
3.22
